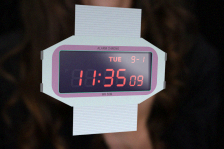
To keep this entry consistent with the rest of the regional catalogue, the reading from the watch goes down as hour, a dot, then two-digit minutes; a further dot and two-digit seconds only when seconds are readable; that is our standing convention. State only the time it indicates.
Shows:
11.35.09
